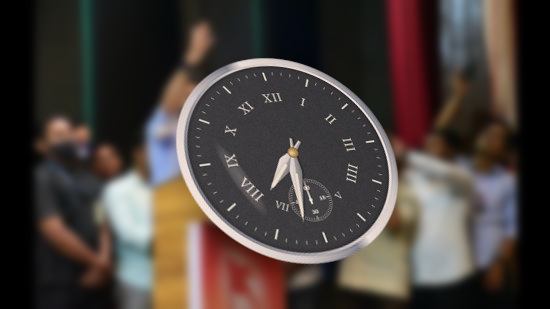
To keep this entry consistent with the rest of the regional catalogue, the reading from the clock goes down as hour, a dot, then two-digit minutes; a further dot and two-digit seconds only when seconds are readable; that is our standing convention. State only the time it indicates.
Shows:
7.32
